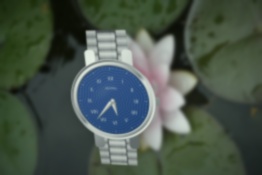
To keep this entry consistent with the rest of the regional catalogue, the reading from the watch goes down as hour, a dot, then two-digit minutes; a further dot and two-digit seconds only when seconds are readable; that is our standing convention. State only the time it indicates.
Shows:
5.37
